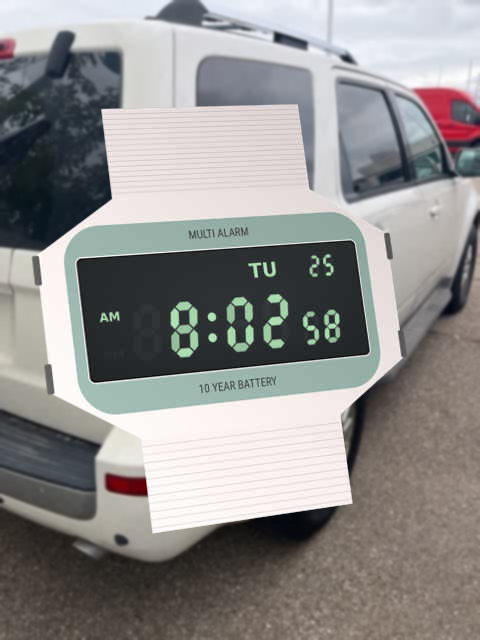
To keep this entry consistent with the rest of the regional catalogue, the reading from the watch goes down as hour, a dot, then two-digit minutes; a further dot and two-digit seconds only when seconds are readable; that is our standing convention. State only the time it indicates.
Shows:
8.02.58
